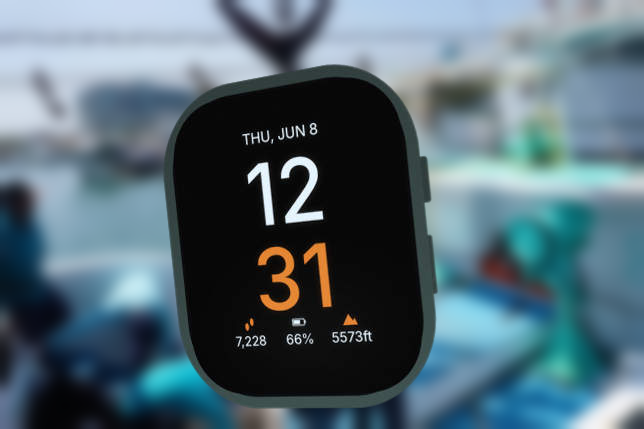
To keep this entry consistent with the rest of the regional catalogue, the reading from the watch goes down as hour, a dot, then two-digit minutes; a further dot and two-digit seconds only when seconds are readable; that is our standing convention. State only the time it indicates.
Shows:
12.31
